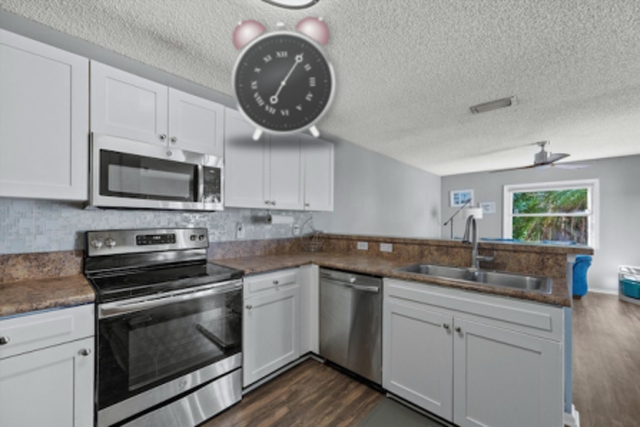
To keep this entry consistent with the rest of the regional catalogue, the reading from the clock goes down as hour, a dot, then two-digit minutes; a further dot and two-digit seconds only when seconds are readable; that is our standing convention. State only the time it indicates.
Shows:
7.06
